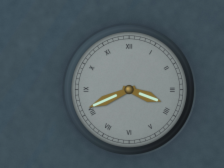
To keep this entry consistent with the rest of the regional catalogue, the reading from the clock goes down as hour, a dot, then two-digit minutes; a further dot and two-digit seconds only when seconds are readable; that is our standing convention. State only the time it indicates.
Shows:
3.41
